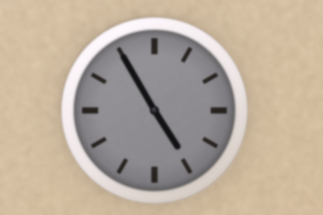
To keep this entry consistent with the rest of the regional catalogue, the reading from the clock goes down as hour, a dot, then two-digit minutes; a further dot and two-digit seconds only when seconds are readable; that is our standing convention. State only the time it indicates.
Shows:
4.55
